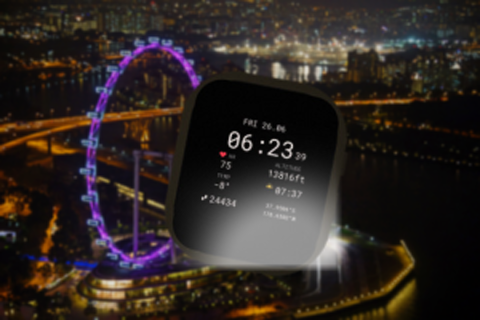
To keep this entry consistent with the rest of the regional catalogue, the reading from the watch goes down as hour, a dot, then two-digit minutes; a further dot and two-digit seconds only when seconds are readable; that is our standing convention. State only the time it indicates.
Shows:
6.23
